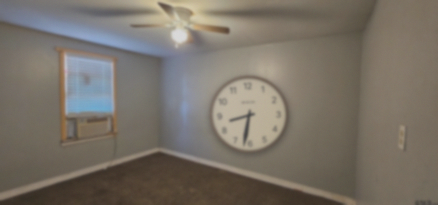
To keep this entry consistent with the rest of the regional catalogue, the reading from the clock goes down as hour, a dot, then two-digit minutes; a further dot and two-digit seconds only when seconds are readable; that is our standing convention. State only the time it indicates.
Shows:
8.32
